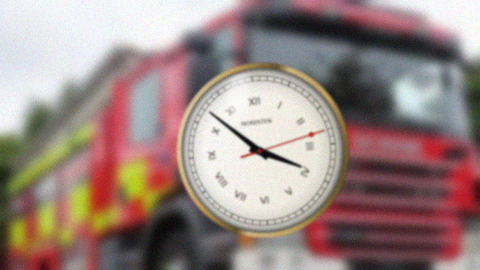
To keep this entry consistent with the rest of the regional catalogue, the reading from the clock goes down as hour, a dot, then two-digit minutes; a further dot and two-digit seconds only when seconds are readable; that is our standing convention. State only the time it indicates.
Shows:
3.52.13
